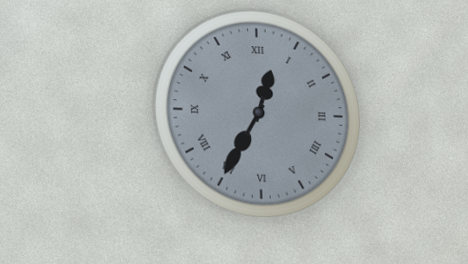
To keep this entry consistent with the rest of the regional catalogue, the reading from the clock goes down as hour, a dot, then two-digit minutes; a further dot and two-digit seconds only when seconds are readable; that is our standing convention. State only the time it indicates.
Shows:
12.35
